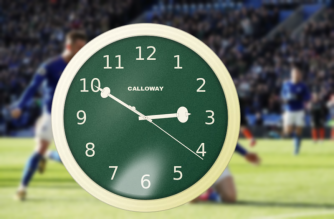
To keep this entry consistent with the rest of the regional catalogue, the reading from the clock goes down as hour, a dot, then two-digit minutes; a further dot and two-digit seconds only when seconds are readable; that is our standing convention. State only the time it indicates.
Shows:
2.50.21
